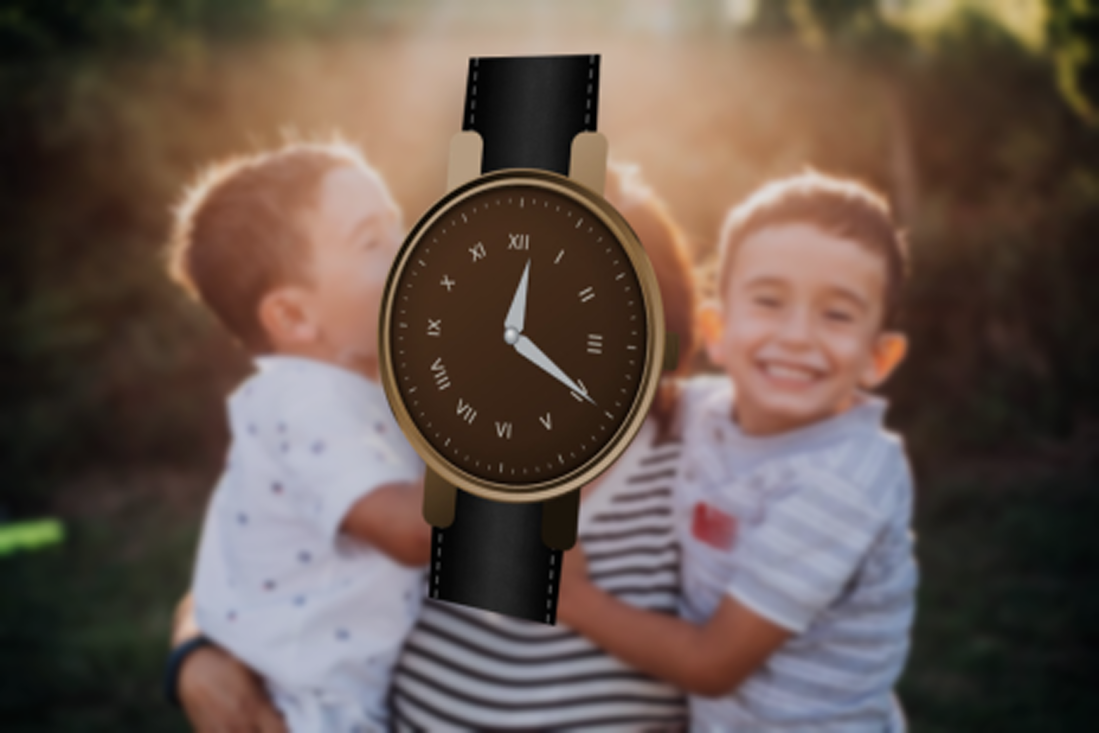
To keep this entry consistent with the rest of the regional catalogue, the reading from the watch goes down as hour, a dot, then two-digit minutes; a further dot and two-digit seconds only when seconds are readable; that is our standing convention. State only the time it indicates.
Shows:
12.20
